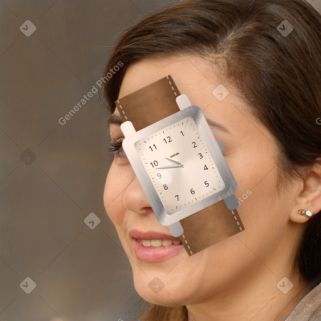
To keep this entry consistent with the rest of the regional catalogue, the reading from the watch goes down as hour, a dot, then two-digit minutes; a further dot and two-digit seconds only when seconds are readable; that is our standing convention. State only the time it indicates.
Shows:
10.48
